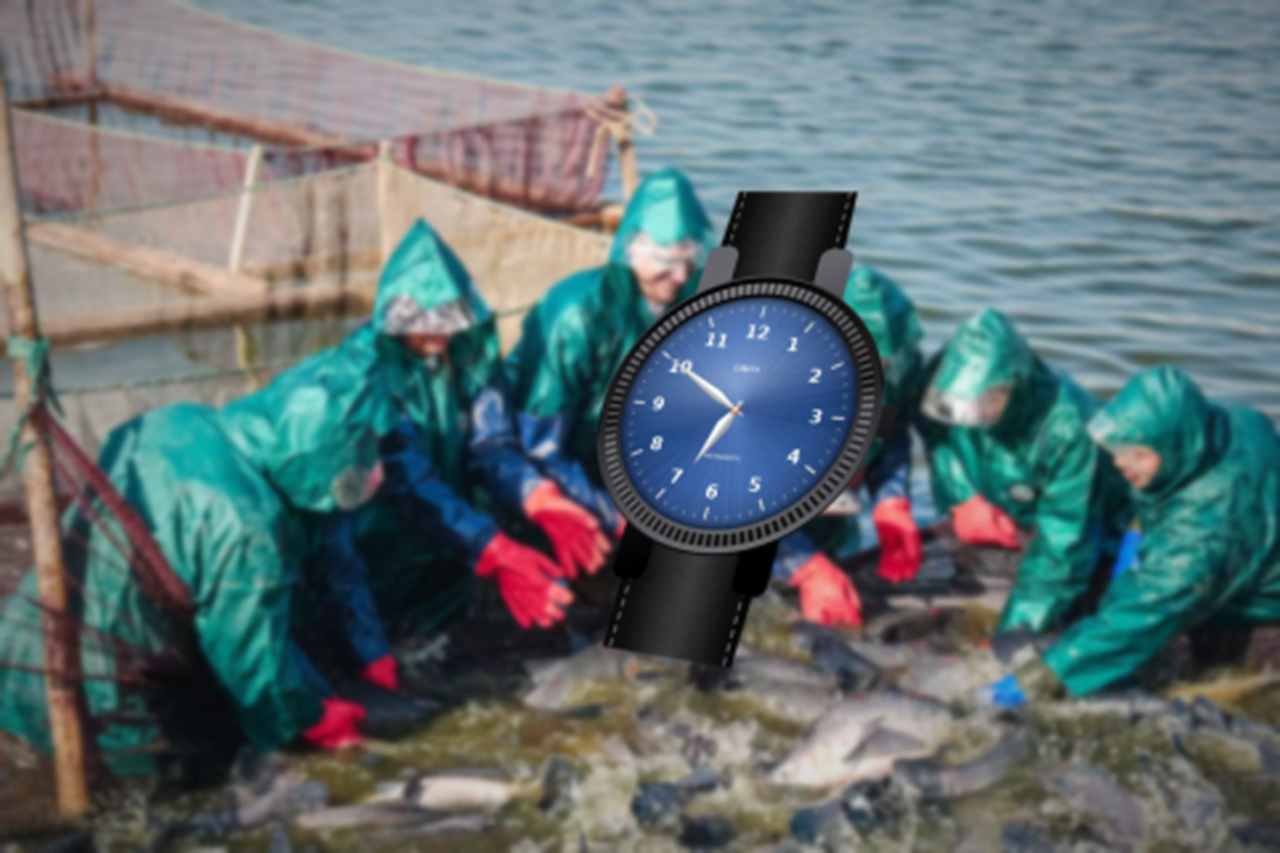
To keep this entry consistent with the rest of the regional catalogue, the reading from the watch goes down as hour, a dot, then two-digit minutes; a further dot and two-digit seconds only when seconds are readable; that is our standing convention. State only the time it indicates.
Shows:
6.50
